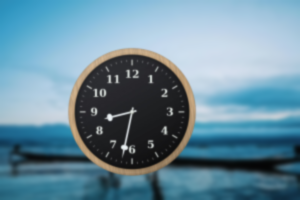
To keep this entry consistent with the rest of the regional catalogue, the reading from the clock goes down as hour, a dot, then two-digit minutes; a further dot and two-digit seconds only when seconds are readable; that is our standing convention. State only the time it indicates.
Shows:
8.32
